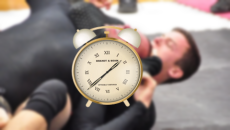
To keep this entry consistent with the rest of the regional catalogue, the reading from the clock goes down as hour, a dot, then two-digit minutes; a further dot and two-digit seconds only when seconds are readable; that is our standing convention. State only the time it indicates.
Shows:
1.38
